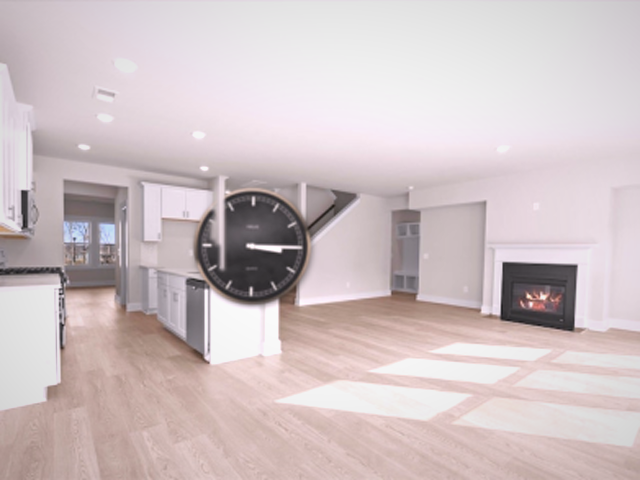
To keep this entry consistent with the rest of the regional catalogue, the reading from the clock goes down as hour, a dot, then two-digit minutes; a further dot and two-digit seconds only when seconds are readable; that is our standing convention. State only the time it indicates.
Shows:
3.15
